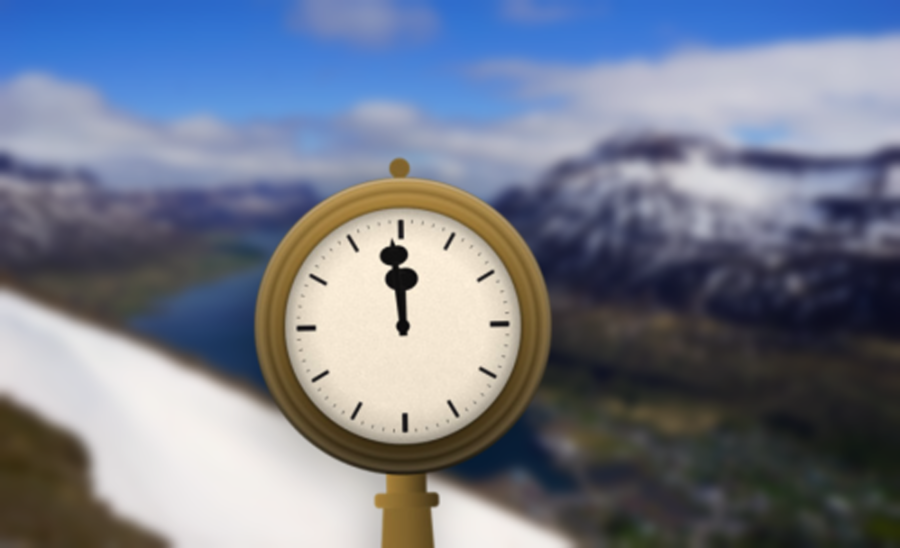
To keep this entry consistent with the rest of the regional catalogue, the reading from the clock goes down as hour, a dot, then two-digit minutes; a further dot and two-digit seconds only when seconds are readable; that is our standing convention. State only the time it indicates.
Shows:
11.59
